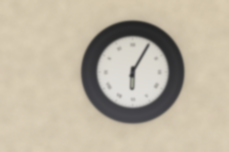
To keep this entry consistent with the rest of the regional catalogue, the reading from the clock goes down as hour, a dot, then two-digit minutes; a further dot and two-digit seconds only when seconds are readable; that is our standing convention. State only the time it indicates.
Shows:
6.05
